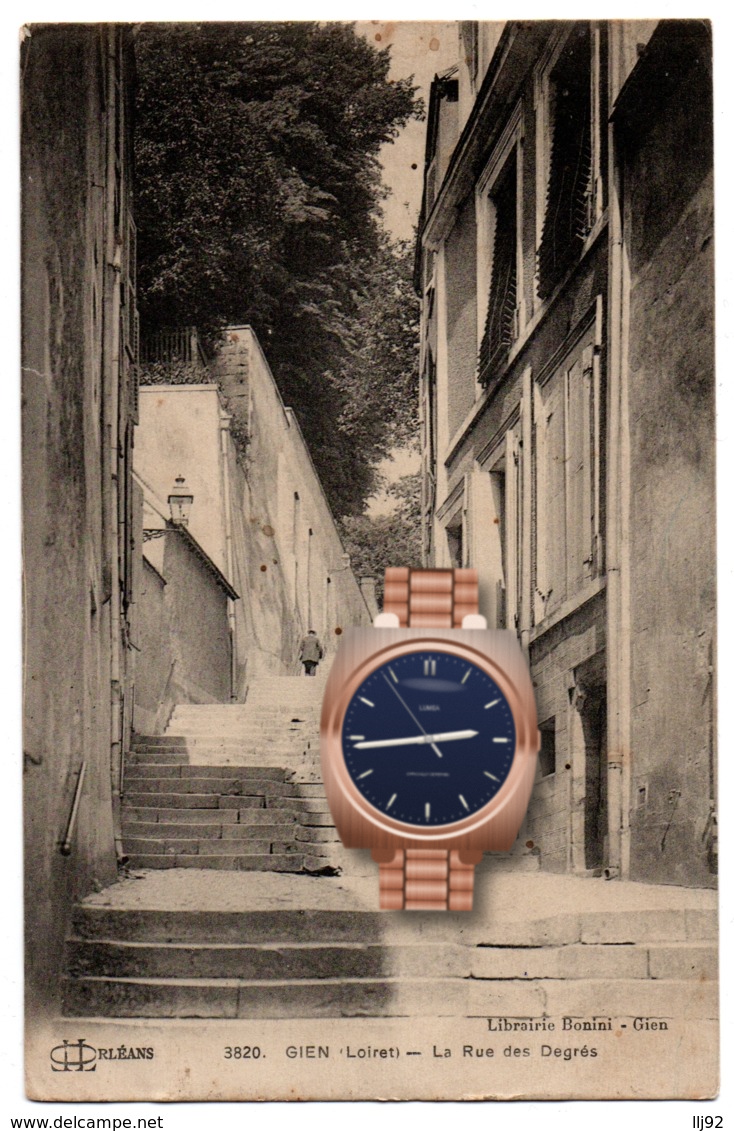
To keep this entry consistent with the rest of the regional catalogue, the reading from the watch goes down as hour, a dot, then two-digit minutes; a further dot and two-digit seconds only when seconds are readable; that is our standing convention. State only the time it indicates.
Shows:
2.43.54
